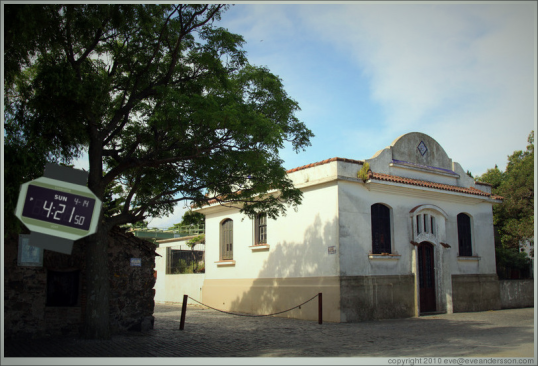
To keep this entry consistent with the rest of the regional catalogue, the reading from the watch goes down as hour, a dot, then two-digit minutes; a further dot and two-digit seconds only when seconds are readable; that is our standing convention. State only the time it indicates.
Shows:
4.21
